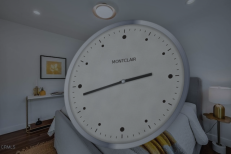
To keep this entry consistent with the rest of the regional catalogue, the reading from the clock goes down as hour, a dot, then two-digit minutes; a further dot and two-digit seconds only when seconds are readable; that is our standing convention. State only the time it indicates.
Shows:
2.43
